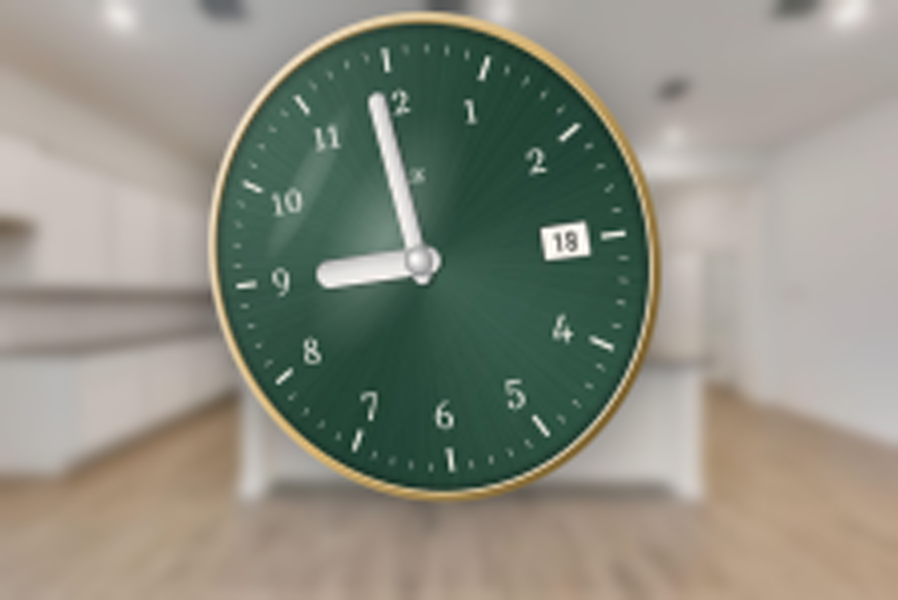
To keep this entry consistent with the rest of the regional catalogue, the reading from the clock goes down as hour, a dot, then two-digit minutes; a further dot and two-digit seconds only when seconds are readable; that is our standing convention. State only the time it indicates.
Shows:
8.59
